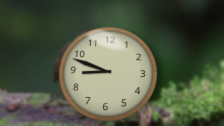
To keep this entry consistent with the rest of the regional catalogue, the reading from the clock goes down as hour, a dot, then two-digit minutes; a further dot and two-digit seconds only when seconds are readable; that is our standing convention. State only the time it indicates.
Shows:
8.48
